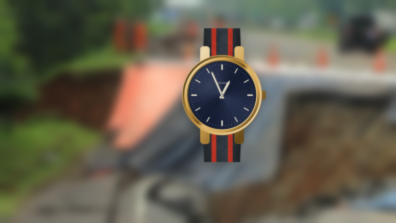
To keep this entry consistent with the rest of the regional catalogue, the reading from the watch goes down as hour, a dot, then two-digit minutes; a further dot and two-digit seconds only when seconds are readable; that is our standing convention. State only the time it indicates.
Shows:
12.56
